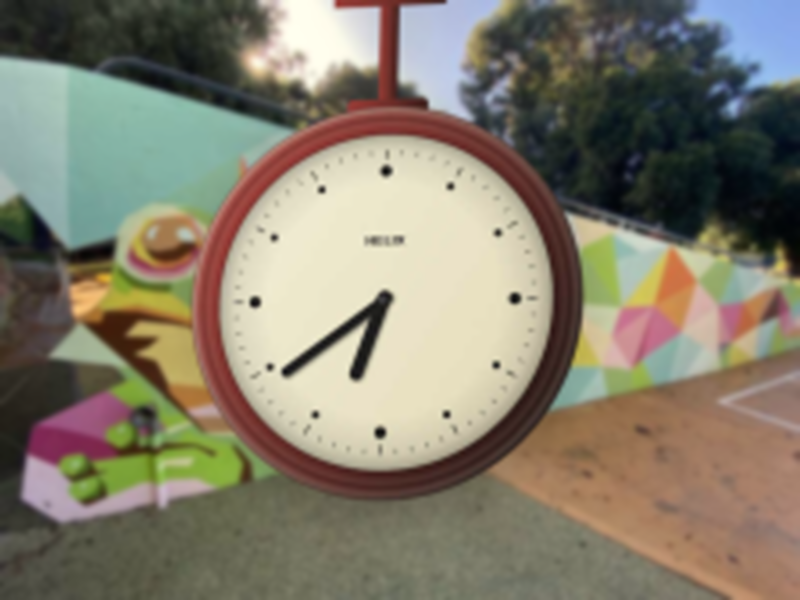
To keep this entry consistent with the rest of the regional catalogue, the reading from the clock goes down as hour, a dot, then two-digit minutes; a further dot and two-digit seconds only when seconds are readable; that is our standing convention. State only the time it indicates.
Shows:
6.39
